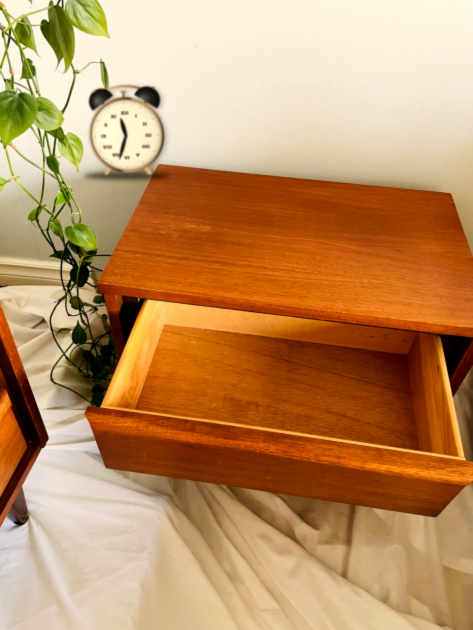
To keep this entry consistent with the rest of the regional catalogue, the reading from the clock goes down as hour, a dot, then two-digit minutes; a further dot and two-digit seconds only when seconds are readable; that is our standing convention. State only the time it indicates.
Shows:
11.33
